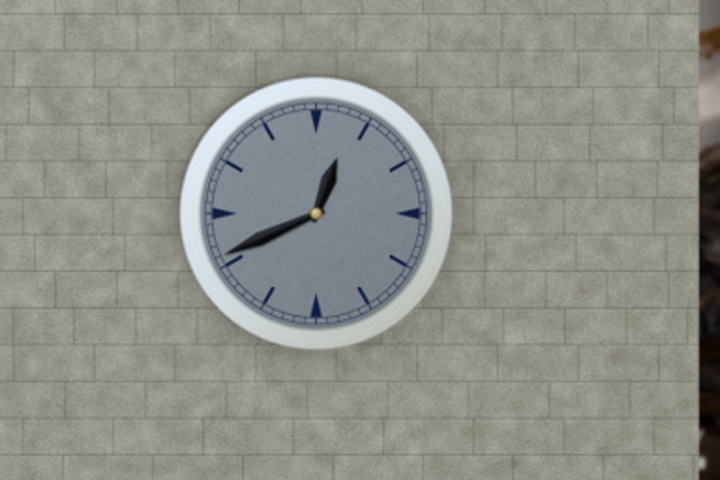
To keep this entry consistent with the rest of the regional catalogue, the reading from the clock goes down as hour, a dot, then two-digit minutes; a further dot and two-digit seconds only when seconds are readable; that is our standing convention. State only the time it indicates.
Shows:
12.41
